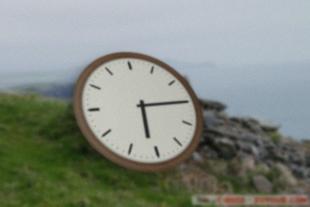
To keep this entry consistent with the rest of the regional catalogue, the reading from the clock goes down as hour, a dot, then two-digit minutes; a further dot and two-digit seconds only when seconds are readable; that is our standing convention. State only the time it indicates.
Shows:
6.15
